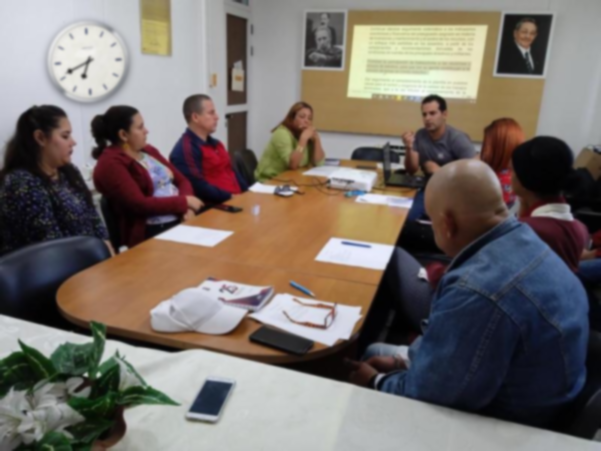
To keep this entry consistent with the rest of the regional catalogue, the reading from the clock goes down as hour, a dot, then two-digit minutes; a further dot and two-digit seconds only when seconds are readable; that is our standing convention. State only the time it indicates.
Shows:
6.41
